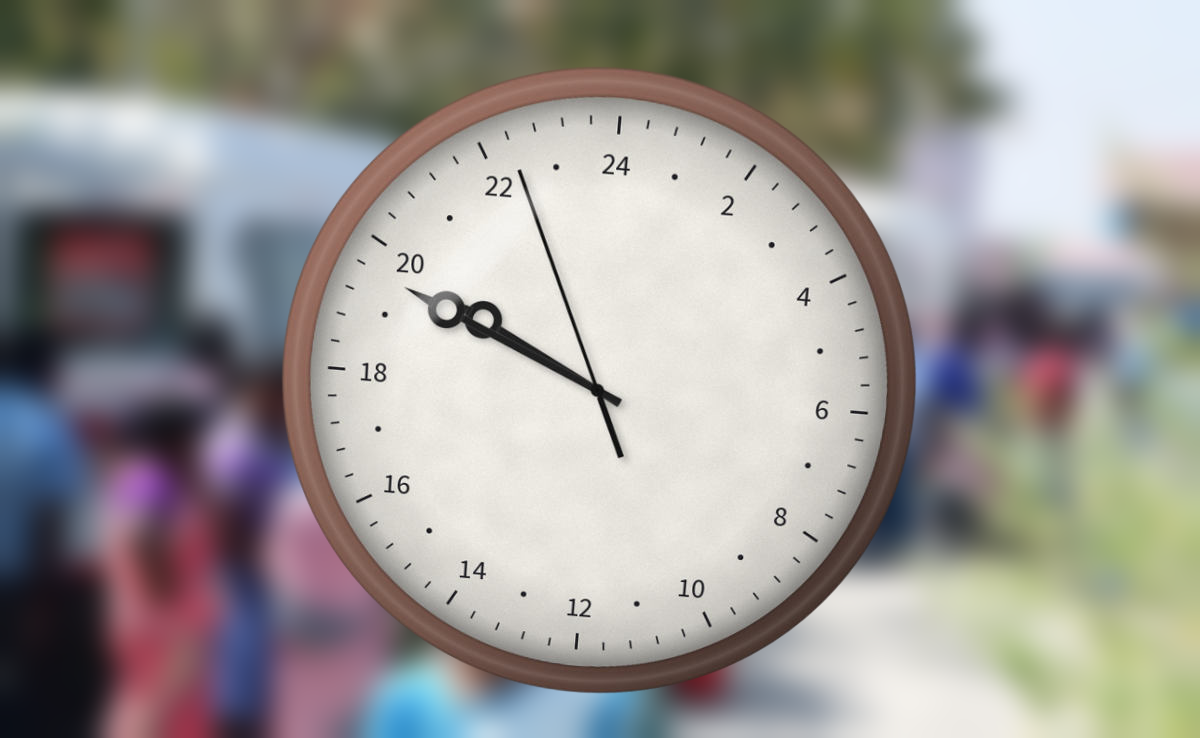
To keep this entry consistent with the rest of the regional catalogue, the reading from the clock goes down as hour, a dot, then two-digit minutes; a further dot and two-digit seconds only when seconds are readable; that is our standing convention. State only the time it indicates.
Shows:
19.48.56
